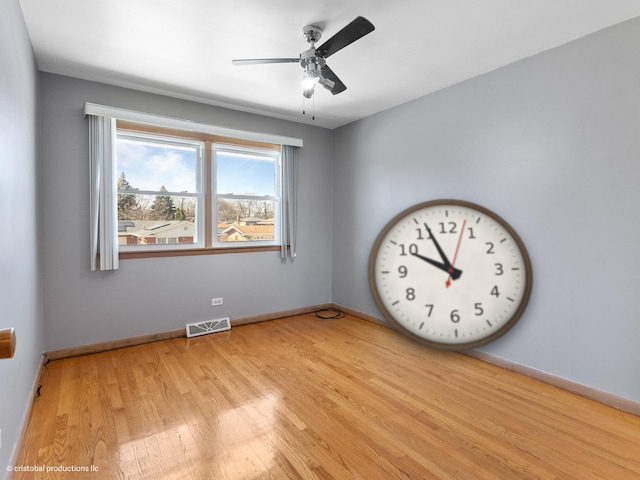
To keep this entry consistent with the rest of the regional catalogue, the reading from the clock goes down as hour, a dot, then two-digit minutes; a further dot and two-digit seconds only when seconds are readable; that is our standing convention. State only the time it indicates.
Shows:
9.56.03
